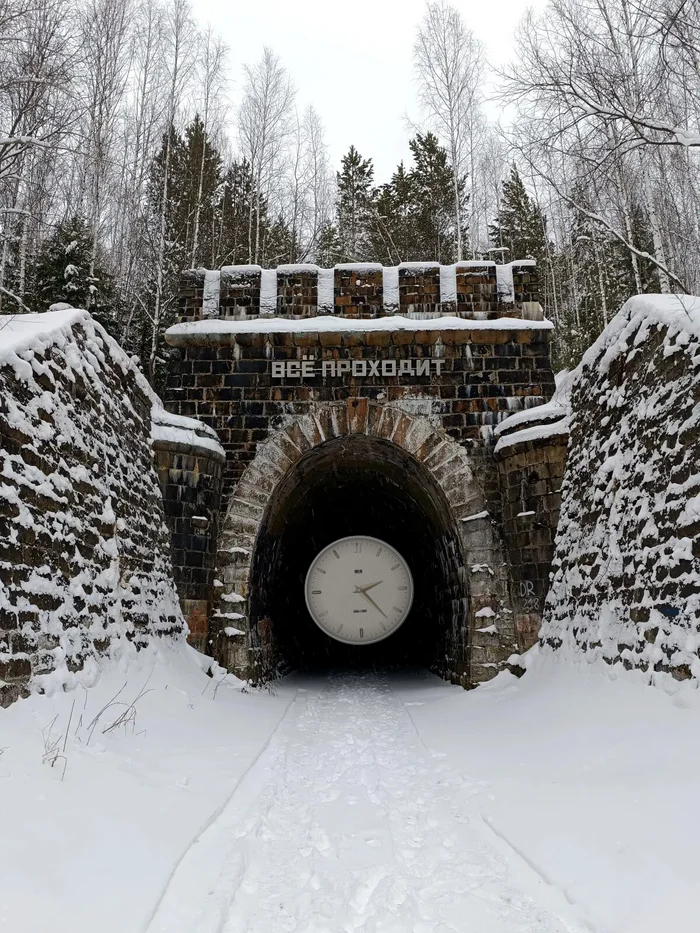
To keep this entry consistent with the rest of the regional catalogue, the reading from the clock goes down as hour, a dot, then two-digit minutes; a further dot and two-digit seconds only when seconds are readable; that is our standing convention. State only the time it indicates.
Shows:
2.23
